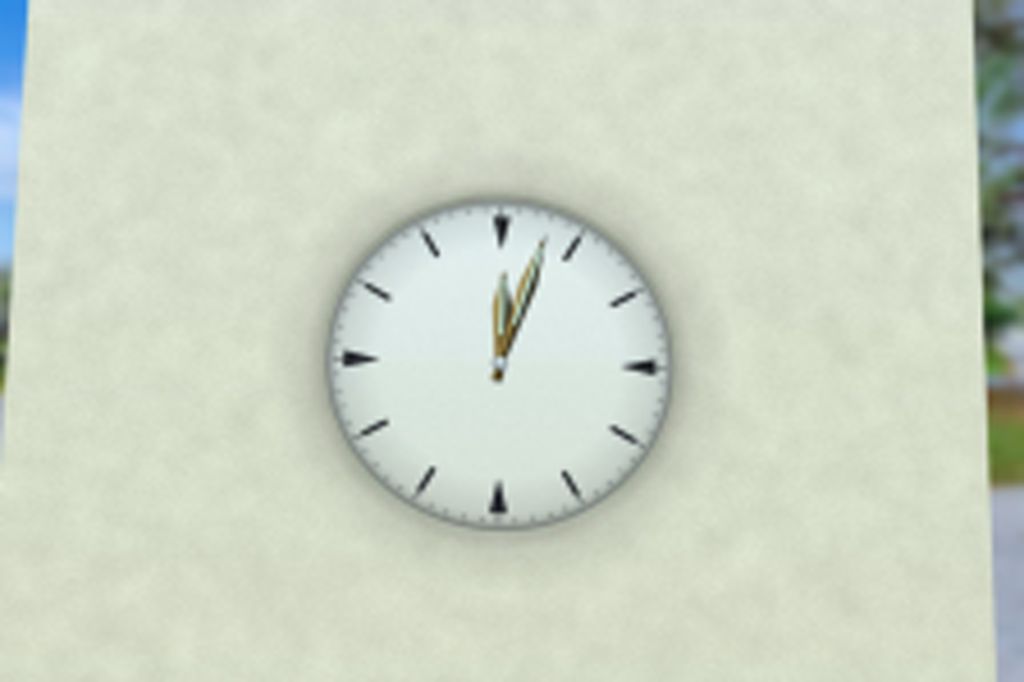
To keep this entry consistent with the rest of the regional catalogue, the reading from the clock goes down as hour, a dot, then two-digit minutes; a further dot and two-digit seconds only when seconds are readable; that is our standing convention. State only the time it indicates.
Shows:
12.03
